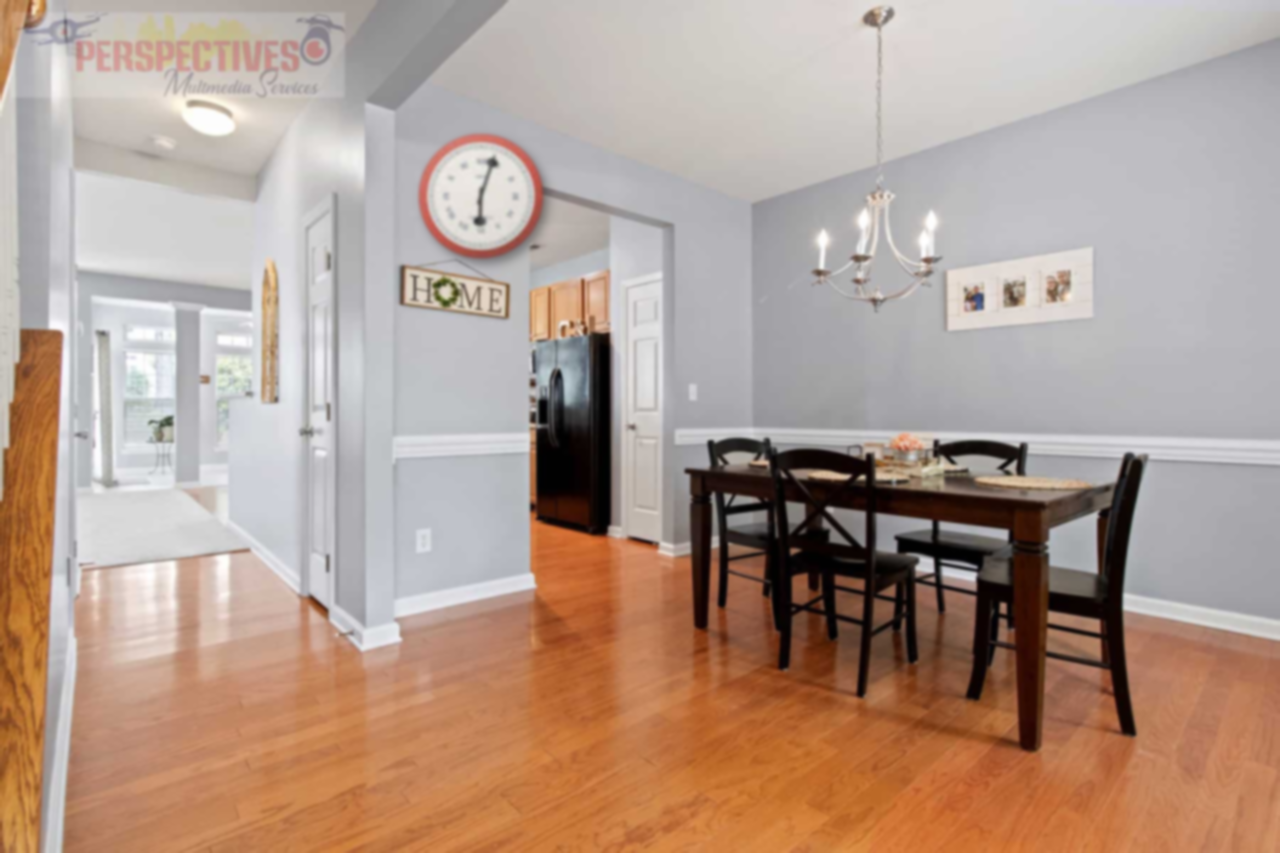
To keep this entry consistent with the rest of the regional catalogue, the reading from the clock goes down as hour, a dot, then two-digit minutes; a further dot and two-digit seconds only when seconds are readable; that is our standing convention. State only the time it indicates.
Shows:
6.03
